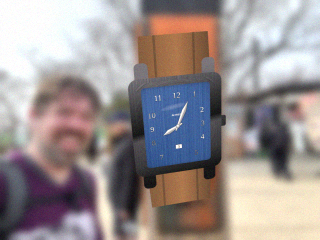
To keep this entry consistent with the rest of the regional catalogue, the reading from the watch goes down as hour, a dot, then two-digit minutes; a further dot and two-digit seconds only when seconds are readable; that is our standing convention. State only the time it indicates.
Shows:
8.04
